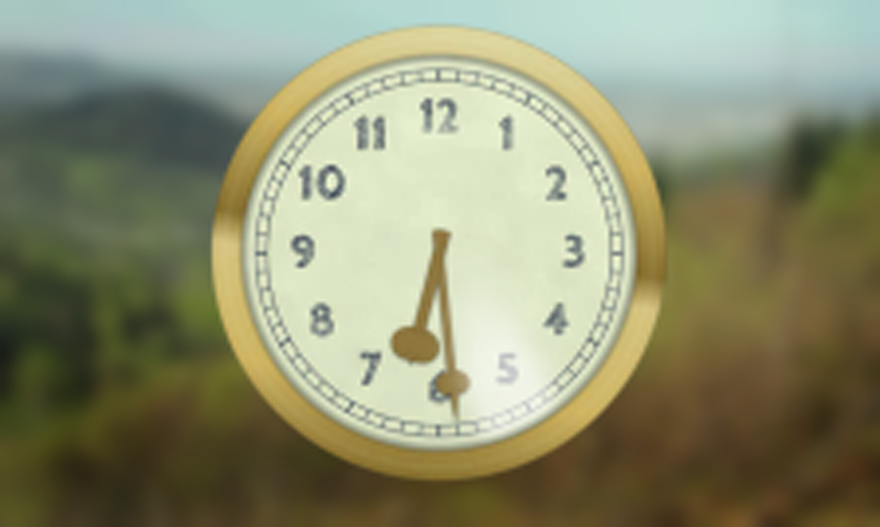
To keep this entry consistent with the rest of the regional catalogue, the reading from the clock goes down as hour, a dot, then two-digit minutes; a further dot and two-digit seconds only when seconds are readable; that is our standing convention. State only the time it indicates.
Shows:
6.29
